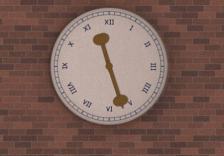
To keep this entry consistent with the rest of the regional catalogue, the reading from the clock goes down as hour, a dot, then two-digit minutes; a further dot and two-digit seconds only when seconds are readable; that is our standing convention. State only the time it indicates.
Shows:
11.27
